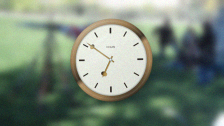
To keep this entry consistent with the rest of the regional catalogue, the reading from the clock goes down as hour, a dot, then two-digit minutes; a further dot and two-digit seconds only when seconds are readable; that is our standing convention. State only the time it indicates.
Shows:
6.51
